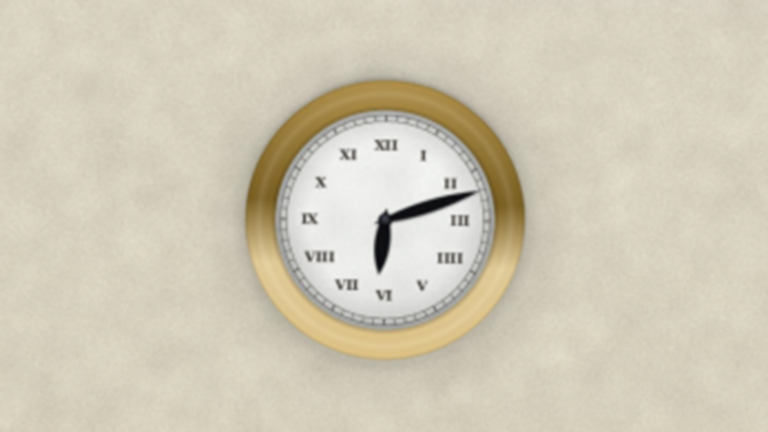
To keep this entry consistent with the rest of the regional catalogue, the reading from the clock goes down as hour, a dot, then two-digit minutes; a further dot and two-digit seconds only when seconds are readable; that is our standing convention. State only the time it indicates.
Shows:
6.12
